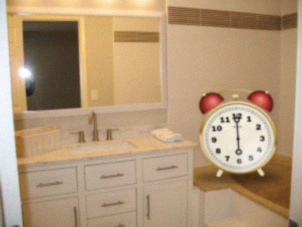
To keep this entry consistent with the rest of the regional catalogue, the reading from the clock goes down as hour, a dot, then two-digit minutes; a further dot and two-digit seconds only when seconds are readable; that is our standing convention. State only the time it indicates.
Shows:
6.00
